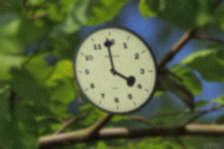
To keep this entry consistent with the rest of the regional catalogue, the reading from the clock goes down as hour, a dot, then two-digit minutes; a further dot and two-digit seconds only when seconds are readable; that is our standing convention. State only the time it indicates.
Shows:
3.59
